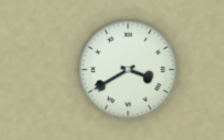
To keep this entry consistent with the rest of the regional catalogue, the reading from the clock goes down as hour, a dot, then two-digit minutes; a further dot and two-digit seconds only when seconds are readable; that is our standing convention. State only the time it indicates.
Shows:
3.40
